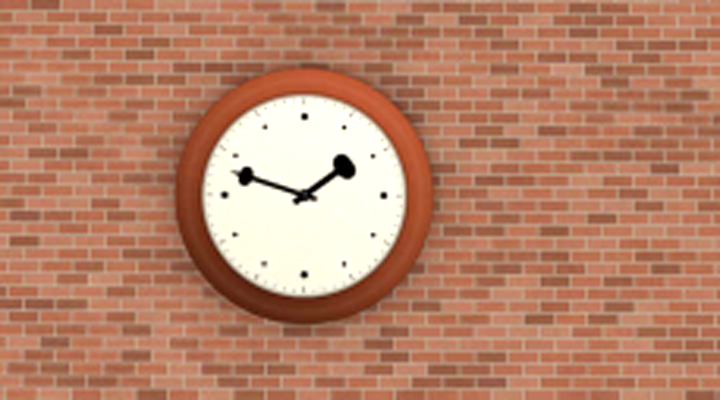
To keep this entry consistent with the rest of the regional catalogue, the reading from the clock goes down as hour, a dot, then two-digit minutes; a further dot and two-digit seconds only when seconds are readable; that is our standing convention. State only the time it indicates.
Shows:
1.48
